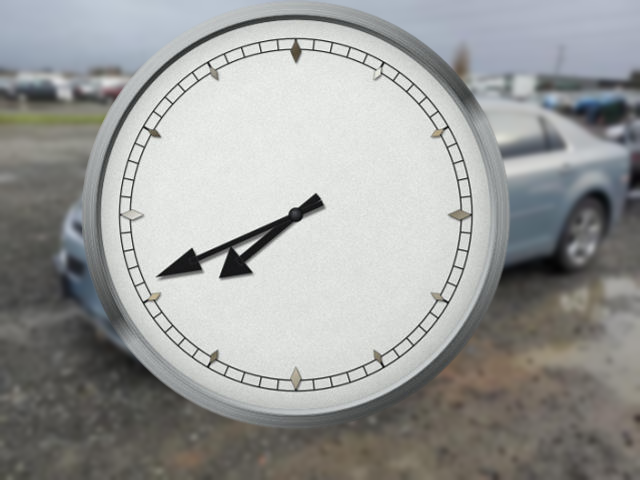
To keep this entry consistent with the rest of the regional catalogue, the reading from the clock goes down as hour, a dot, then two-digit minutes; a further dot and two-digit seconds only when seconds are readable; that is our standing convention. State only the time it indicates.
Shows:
7.41
